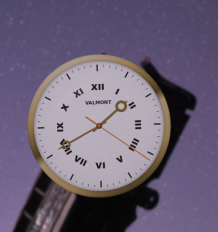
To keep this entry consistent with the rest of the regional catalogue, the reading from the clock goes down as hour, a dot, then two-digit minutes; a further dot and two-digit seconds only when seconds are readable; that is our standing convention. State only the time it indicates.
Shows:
1.40.21
